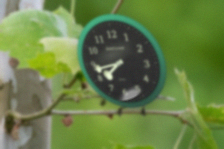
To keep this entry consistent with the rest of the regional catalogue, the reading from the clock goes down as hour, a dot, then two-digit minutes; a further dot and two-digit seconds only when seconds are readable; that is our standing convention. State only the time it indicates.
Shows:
7.43
